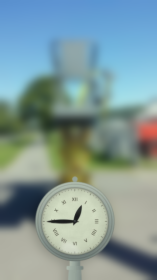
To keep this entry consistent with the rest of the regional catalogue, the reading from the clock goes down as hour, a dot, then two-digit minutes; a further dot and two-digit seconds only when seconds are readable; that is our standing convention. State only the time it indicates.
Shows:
12.45
